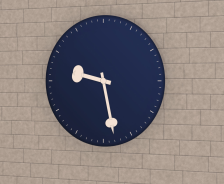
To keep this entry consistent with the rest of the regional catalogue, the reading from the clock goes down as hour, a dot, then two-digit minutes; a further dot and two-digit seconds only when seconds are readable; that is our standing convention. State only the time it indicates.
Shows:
9.28
